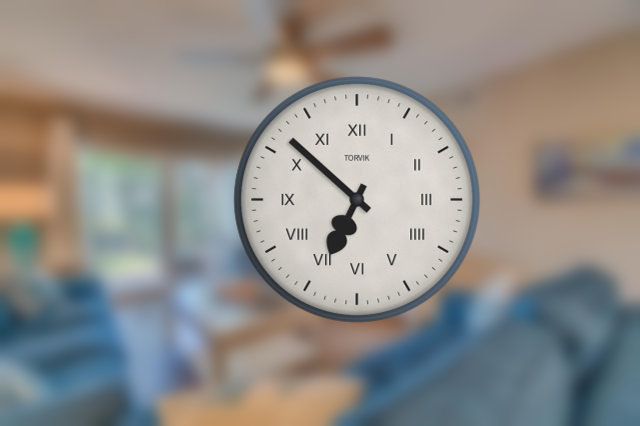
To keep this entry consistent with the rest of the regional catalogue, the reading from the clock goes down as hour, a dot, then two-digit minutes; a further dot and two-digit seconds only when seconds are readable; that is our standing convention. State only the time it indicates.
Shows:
6.52
